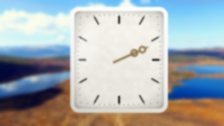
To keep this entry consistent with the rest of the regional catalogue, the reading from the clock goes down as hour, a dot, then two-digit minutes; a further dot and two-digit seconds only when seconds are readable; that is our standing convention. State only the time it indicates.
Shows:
2.11
